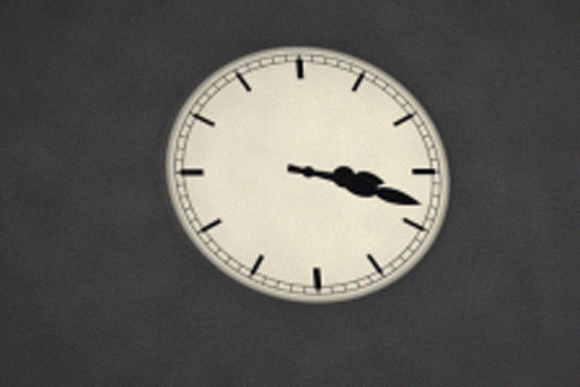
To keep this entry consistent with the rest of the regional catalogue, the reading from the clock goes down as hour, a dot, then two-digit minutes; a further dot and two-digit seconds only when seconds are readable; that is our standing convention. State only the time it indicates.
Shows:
3.18
